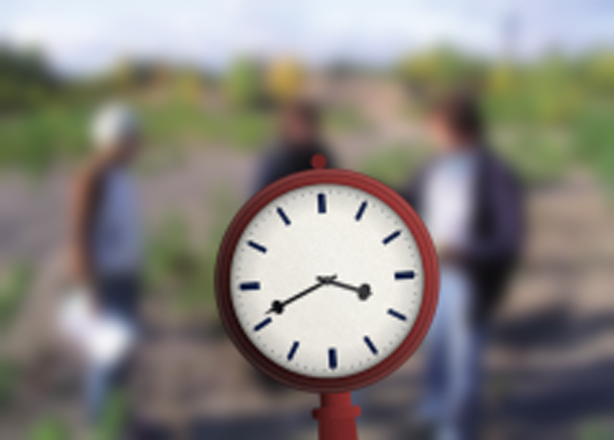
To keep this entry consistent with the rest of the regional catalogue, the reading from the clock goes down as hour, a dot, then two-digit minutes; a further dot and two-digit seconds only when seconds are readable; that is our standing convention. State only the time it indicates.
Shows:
3.41
